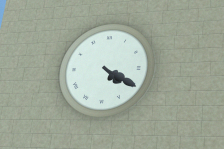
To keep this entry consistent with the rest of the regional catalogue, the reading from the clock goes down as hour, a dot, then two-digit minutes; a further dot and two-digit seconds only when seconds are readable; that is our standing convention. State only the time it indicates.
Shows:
4.20
